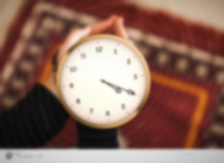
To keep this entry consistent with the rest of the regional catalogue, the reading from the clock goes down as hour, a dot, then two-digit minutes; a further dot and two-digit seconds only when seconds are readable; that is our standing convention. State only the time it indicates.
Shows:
4.20
